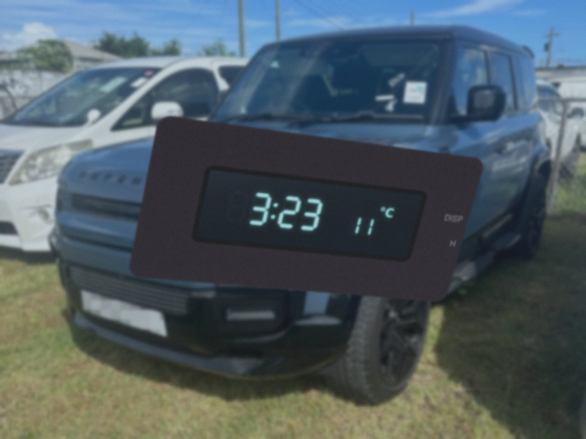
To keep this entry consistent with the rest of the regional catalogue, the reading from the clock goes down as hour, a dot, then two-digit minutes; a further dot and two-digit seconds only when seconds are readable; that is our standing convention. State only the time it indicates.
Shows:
3.23
